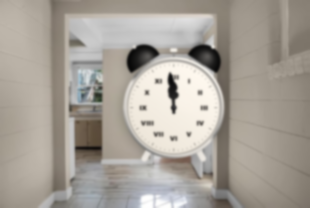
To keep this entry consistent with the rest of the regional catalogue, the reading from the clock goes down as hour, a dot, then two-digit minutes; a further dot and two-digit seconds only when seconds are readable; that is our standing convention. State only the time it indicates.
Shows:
11.59
